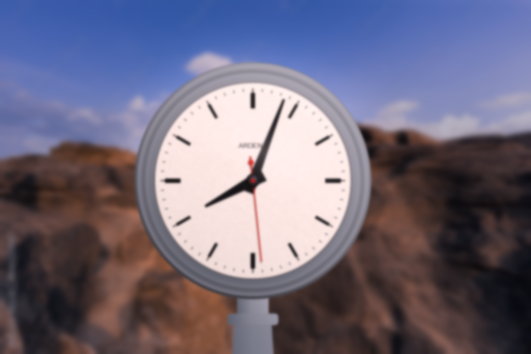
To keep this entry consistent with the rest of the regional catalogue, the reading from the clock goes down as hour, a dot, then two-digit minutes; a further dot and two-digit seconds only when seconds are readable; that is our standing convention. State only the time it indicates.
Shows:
8.03.29
